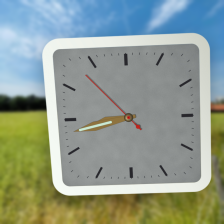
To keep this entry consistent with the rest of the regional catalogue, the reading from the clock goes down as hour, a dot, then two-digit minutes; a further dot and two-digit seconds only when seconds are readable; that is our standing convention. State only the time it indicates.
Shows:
8.42.53
